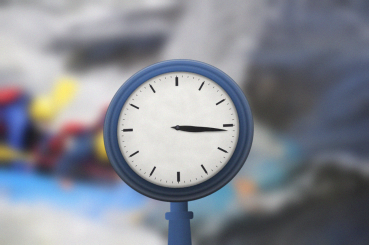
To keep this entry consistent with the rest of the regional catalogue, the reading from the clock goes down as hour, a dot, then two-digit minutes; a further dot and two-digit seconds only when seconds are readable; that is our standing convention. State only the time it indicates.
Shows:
3.16
